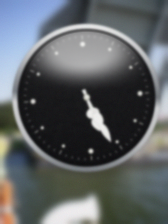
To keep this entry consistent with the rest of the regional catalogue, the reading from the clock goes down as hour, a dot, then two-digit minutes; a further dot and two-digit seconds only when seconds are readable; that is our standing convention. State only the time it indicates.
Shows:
5.26
